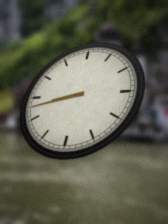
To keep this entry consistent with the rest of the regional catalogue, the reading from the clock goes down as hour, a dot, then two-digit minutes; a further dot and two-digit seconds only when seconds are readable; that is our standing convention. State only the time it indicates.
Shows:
8.43
